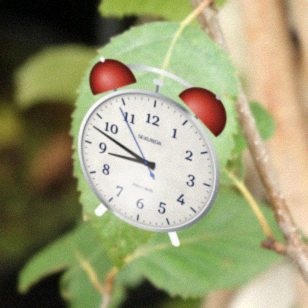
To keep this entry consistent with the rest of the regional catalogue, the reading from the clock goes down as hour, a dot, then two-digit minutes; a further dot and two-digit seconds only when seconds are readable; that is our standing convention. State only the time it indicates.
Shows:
8.47.54
